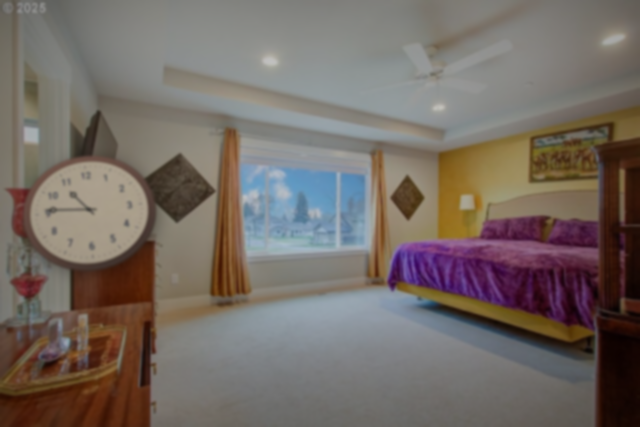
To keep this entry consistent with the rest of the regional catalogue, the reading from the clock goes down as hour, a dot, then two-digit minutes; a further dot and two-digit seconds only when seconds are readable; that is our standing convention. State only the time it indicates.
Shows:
10.46
